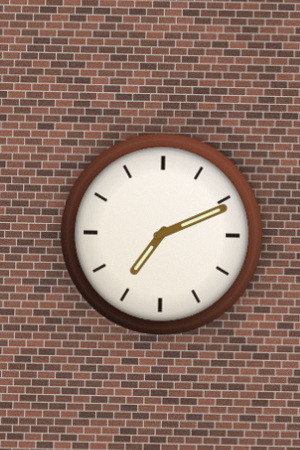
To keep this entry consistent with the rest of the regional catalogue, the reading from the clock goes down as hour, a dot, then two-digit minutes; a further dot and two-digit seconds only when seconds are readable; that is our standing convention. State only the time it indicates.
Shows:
7.11
